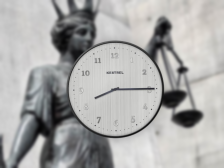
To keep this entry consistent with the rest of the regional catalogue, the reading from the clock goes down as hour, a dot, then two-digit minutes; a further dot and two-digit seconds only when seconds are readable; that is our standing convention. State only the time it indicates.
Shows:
8.15
